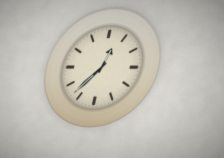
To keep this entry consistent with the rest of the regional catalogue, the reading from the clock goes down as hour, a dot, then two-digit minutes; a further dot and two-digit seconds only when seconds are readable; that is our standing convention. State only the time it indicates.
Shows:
12.37
